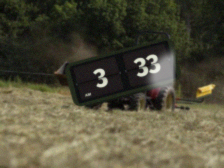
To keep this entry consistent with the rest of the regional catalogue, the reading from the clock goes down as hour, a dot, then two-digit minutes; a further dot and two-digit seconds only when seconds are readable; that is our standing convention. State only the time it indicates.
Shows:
3.33
